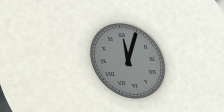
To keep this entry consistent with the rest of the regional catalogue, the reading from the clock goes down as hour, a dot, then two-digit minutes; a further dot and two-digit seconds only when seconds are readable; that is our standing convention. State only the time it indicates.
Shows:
12.05
